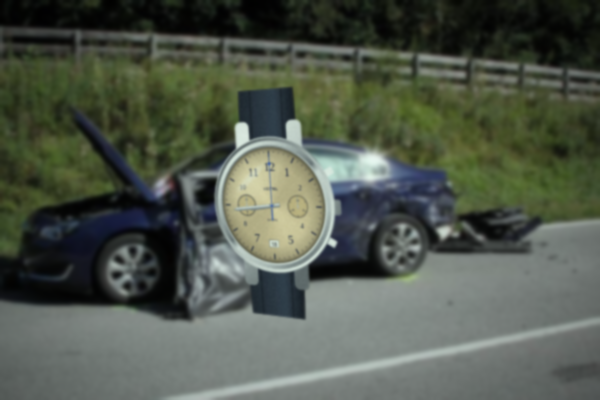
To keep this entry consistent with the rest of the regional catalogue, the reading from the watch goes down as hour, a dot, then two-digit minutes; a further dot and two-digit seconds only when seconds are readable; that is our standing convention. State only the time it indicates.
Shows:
8.44
